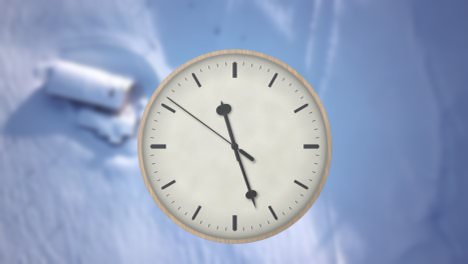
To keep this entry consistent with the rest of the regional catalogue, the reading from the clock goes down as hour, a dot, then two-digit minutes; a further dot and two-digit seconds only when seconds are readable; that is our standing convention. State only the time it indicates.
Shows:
11.26.51
